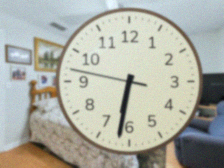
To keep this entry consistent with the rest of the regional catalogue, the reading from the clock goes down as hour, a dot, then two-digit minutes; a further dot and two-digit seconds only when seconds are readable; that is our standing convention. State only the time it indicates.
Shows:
6.31.47
